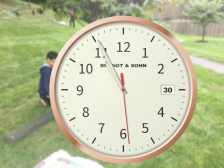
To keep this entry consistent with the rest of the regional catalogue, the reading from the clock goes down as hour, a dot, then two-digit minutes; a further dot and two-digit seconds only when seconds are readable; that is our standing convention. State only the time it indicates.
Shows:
10.55.29
